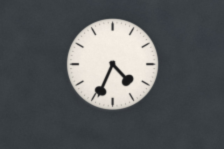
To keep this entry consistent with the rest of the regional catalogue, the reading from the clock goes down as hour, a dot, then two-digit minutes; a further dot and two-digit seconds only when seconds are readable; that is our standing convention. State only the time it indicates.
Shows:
4.34
